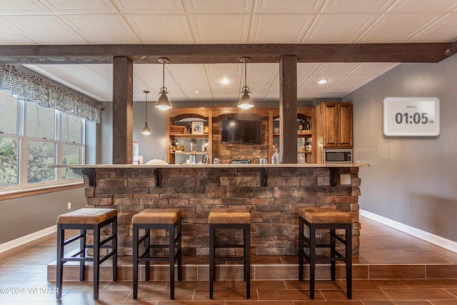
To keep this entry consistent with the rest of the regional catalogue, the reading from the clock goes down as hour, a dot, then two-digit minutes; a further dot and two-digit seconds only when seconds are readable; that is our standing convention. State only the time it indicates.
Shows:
1.05
